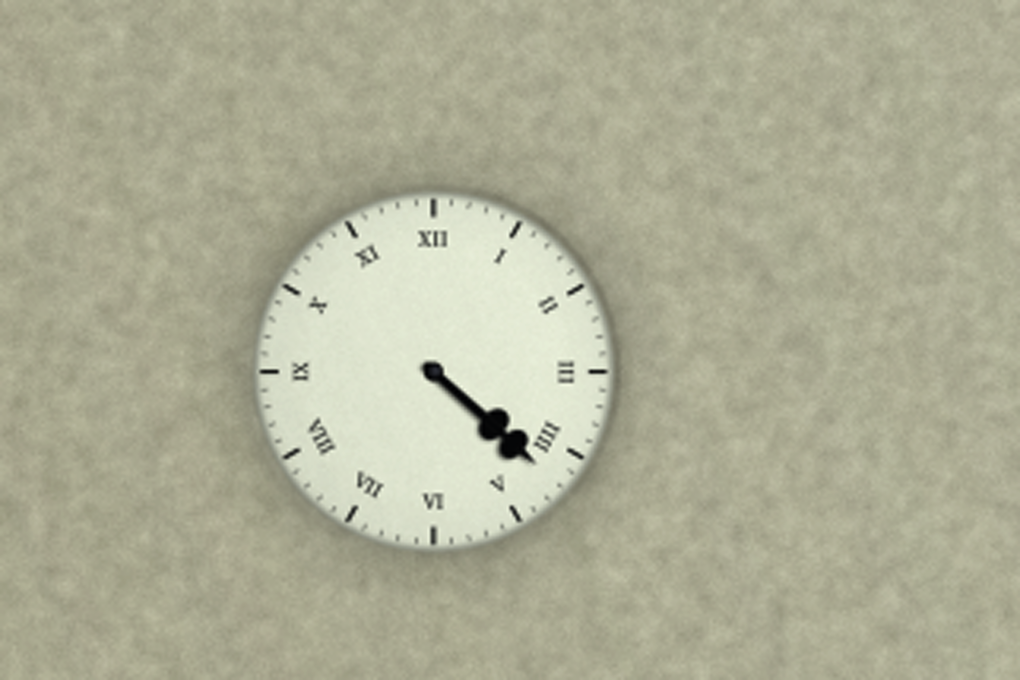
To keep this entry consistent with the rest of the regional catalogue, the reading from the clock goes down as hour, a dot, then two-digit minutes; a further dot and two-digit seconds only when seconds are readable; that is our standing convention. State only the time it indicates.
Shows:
4.22
